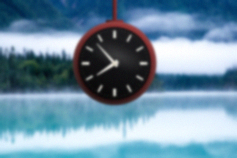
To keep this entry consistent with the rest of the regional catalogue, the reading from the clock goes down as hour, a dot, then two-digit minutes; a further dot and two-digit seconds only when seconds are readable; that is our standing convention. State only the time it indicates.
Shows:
7.53
